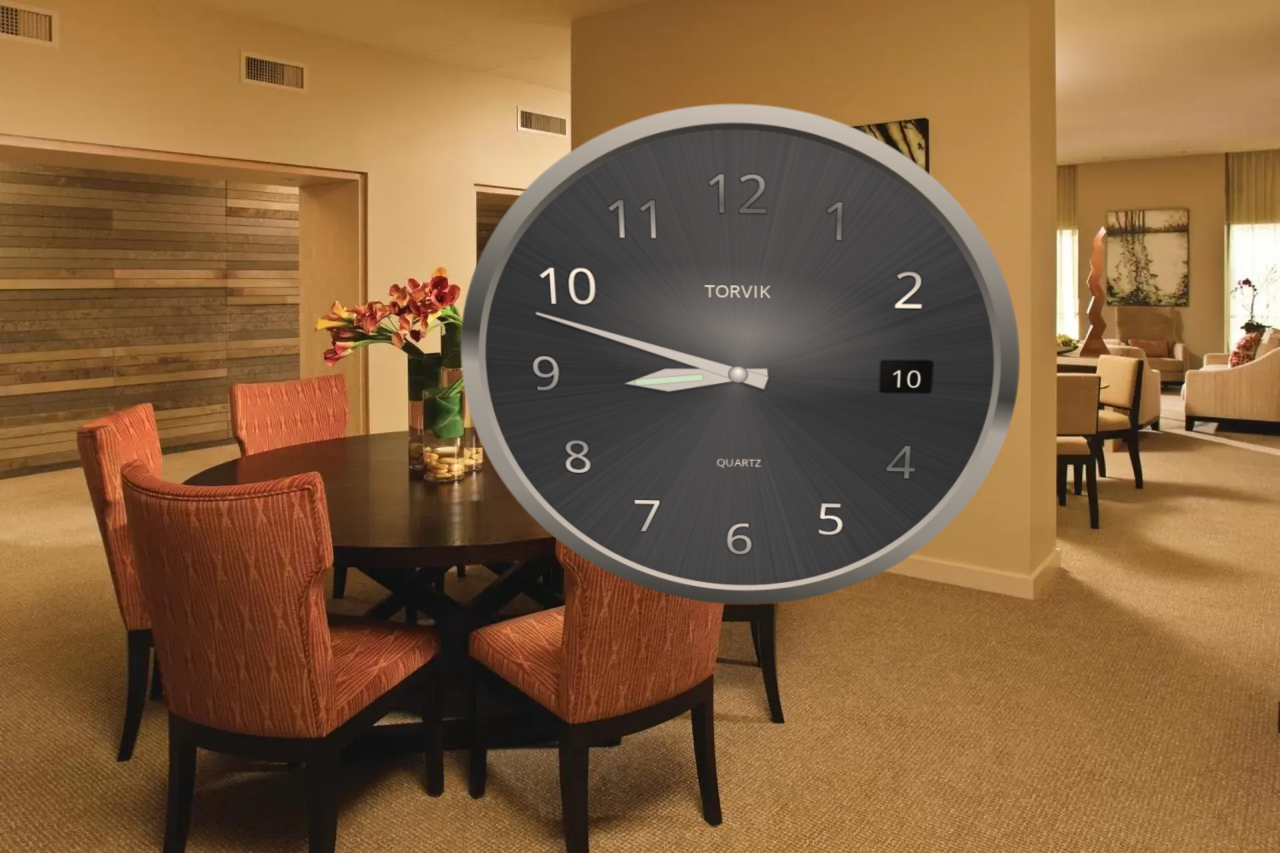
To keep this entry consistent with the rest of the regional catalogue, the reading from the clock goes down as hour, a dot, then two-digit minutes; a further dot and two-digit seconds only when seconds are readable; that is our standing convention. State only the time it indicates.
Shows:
8.48
